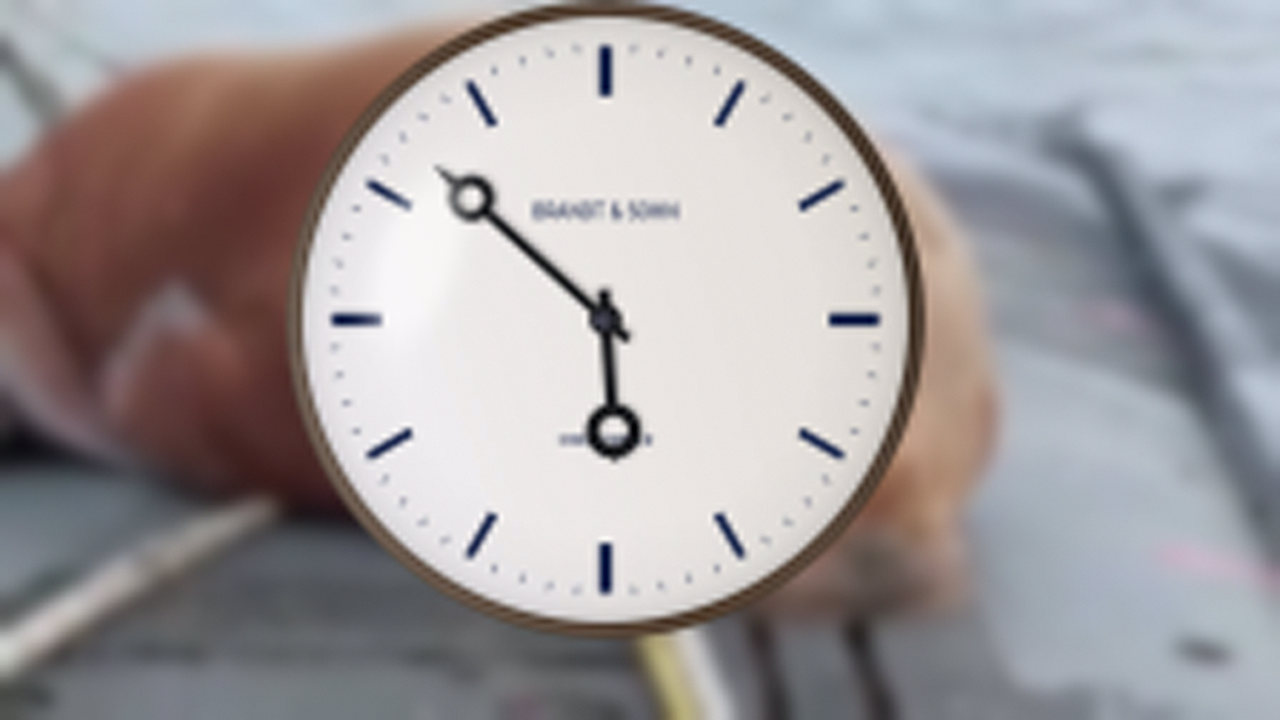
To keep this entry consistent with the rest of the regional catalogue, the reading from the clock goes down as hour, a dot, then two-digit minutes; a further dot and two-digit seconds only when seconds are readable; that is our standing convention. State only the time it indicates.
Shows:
5.52
